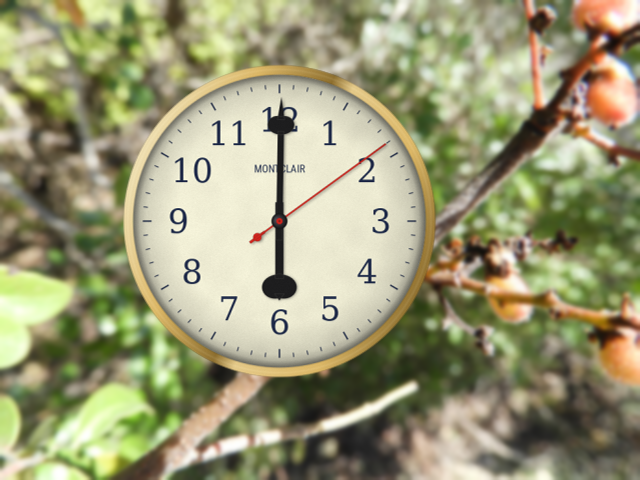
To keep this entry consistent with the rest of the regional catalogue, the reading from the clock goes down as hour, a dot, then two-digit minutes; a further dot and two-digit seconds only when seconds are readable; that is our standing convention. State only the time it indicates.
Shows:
6.00.09
